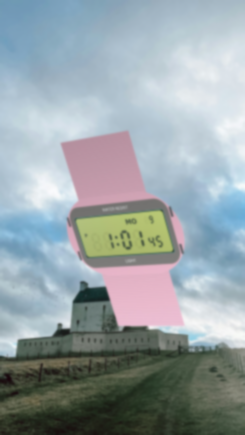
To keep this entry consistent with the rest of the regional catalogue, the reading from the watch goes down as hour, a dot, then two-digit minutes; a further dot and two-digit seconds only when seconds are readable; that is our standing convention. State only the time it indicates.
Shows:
1.01.45
